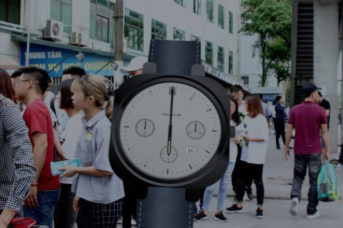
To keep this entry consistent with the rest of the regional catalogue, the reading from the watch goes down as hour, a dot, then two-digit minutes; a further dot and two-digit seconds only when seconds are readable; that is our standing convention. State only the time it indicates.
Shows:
6.00
